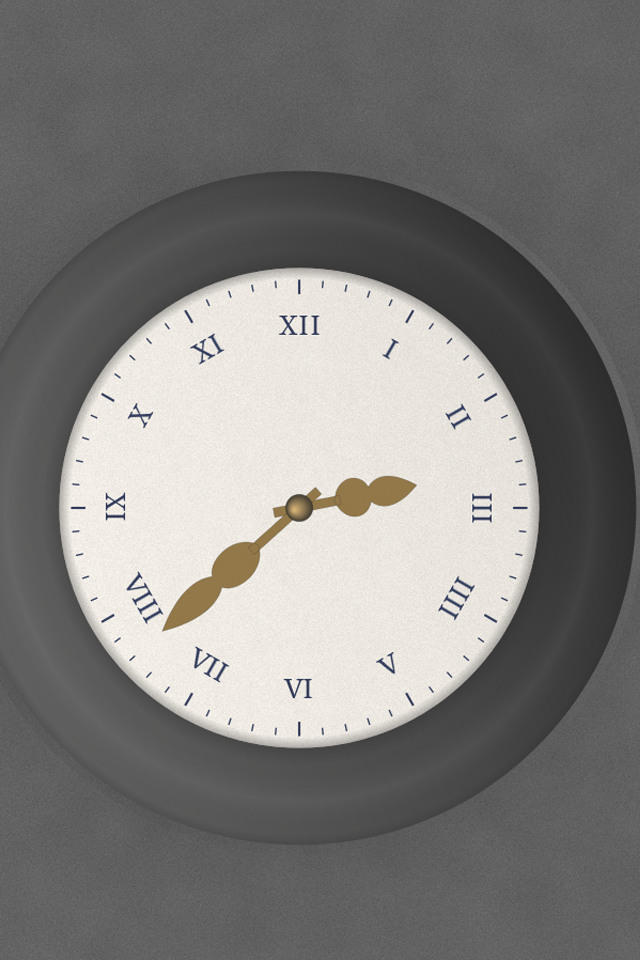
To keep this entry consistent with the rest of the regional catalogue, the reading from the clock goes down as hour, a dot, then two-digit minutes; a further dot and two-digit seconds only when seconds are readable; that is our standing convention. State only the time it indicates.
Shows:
2.38
